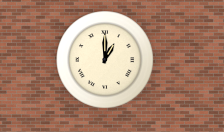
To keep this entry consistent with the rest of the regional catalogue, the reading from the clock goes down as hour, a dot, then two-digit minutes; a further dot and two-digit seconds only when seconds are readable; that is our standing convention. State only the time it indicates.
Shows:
1.00
